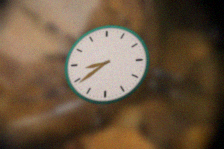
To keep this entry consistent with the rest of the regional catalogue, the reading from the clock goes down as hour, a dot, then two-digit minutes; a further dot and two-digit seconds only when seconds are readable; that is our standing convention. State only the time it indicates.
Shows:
8.39
